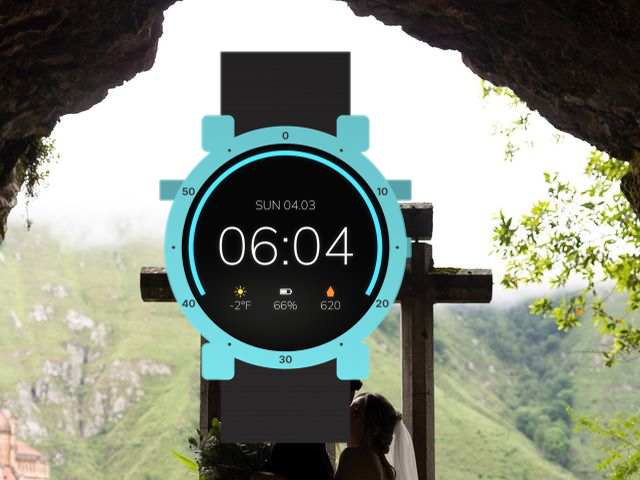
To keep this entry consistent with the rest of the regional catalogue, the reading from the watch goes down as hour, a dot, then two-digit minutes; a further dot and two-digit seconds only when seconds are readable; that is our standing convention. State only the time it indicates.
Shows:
6.04
